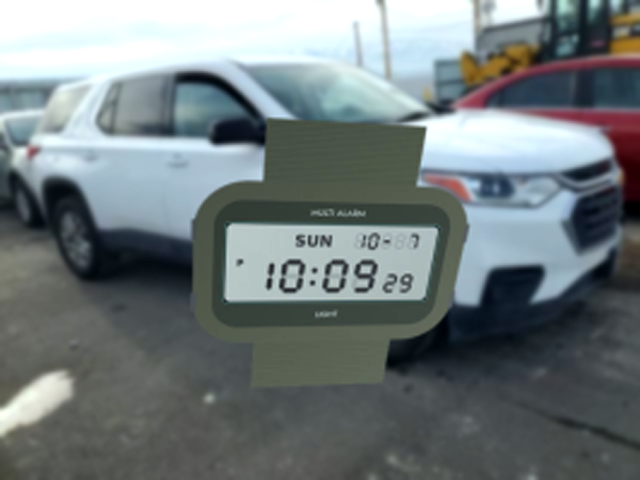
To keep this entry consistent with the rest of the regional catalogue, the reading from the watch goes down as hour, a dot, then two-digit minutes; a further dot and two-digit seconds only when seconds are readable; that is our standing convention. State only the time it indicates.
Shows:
10.09.29
